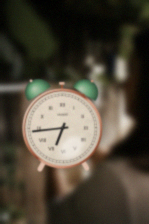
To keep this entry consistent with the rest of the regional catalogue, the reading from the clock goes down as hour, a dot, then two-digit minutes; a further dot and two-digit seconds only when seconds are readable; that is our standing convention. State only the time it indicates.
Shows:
6.44
